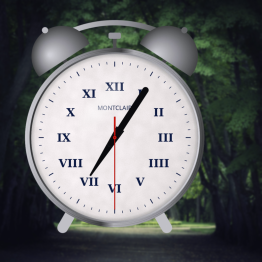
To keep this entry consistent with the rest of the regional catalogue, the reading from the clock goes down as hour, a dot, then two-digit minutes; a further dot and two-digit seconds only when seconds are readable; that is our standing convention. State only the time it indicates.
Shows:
7.05.30
